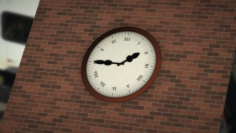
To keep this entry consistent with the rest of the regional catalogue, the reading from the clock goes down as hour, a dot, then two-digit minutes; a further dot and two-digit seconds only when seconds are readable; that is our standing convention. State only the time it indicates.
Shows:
1.45
